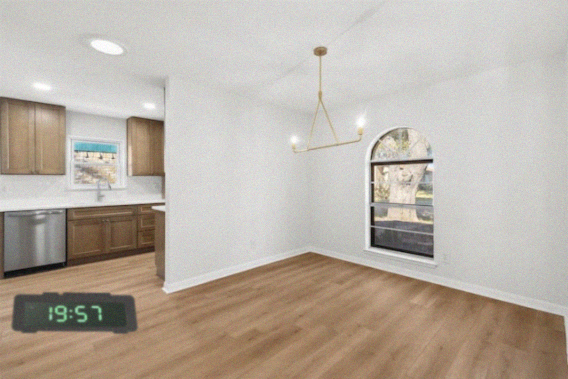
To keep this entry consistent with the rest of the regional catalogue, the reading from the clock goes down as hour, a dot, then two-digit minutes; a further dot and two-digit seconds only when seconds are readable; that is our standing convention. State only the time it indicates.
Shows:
19.57
